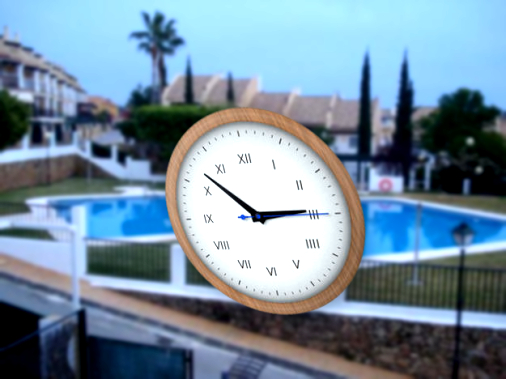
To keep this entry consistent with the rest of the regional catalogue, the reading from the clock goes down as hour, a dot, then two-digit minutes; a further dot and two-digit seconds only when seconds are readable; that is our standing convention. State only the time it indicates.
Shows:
2.52.15
